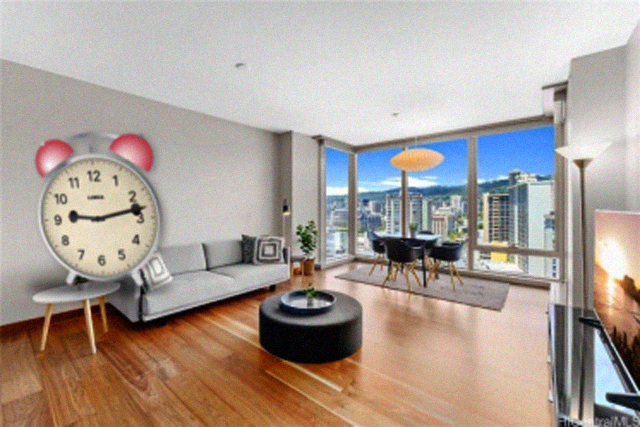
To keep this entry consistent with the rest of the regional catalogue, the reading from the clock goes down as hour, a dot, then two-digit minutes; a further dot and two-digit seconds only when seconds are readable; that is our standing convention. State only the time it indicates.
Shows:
9.13
